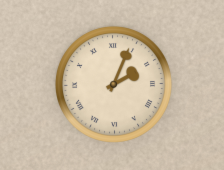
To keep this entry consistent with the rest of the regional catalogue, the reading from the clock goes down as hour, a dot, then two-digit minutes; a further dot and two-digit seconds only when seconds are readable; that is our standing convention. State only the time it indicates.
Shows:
2.04
